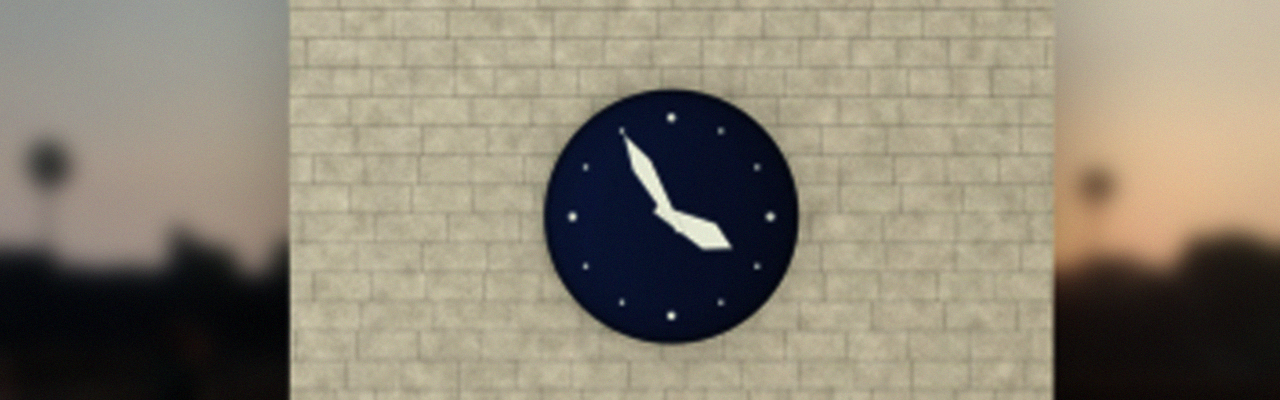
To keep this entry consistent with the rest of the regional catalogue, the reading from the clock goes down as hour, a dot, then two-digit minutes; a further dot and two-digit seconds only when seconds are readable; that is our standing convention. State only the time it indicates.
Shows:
3.55
